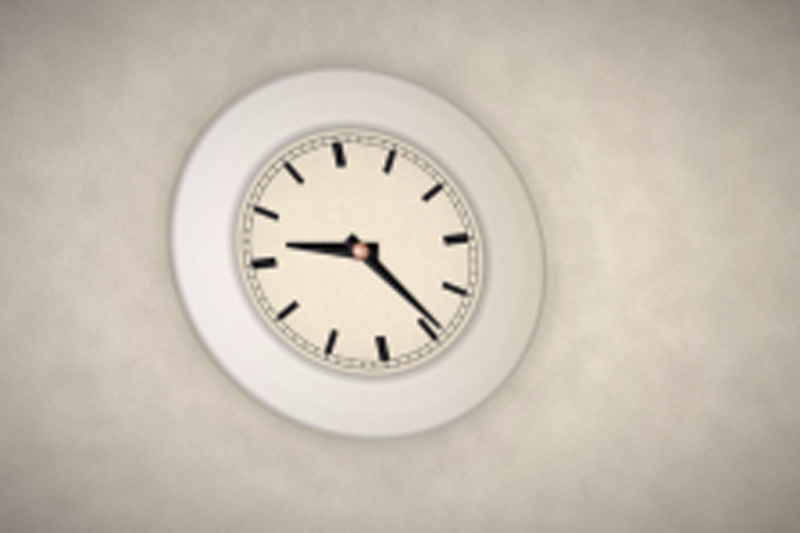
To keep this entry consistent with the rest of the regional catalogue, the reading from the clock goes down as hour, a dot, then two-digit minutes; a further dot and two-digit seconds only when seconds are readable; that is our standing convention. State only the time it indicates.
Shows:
9.24
